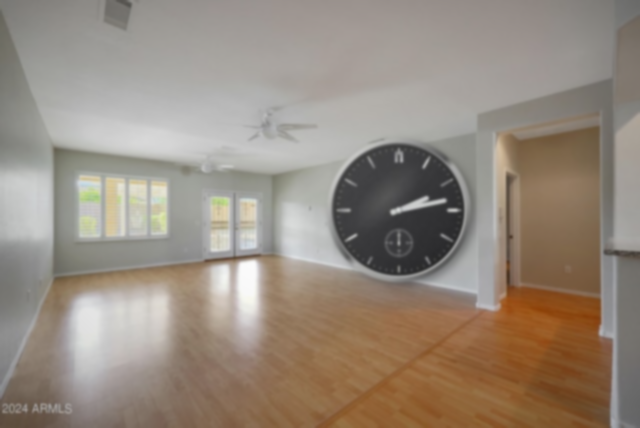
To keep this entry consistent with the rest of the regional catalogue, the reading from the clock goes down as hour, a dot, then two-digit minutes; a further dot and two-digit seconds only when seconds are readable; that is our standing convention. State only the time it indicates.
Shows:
2.13
